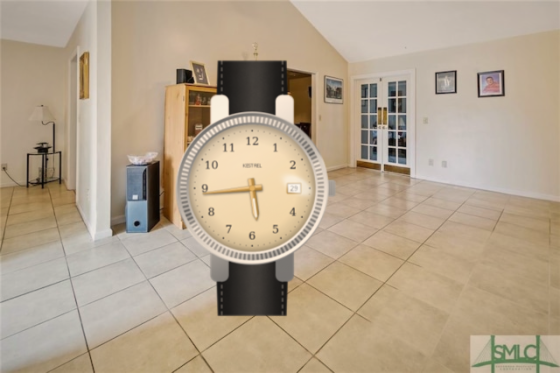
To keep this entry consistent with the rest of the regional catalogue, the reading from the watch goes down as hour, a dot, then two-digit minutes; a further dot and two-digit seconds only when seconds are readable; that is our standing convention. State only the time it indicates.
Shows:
5.44
